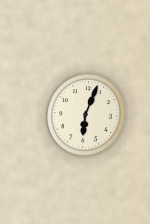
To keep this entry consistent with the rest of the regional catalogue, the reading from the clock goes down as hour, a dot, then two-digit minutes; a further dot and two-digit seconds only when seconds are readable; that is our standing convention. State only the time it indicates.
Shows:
6.03
